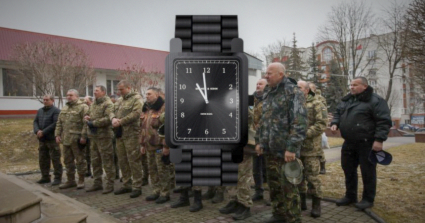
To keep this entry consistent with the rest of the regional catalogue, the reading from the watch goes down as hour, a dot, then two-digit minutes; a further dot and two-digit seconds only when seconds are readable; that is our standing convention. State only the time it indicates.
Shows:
10.59
